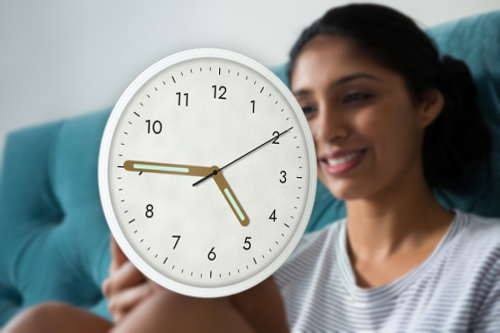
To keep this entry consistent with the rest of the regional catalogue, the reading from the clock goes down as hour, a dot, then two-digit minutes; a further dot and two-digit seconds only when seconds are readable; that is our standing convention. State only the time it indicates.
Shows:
4.45.10
